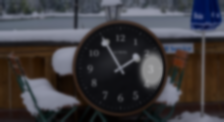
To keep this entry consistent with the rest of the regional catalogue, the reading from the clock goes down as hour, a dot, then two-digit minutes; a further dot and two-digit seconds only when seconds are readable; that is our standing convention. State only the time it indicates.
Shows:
1.55
